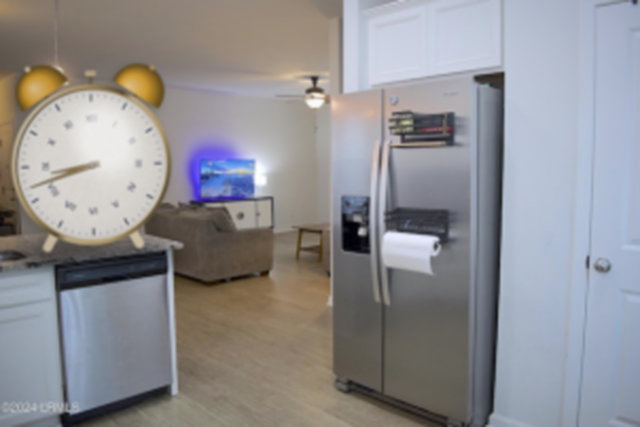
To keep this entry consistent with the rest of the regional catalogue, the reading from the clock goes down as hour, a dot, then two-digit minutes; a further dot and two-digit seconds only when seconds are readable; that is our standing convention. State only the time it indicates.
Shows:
8.42
